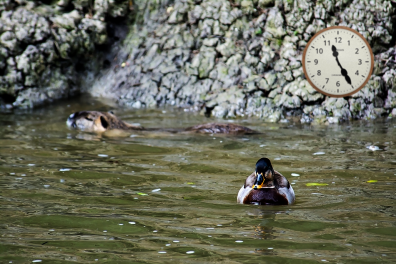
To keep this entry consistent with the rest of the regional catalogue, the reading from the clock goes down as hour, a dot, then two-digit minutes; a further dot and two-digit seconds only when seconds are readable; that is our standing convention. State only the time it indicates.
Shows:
11.25
